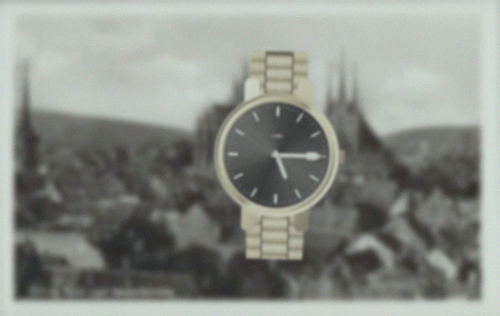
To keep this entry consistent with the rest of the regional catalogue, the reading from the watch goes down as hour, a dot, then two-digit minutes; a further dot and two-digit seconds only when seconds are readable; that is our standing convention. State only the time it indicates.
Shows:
5.15
